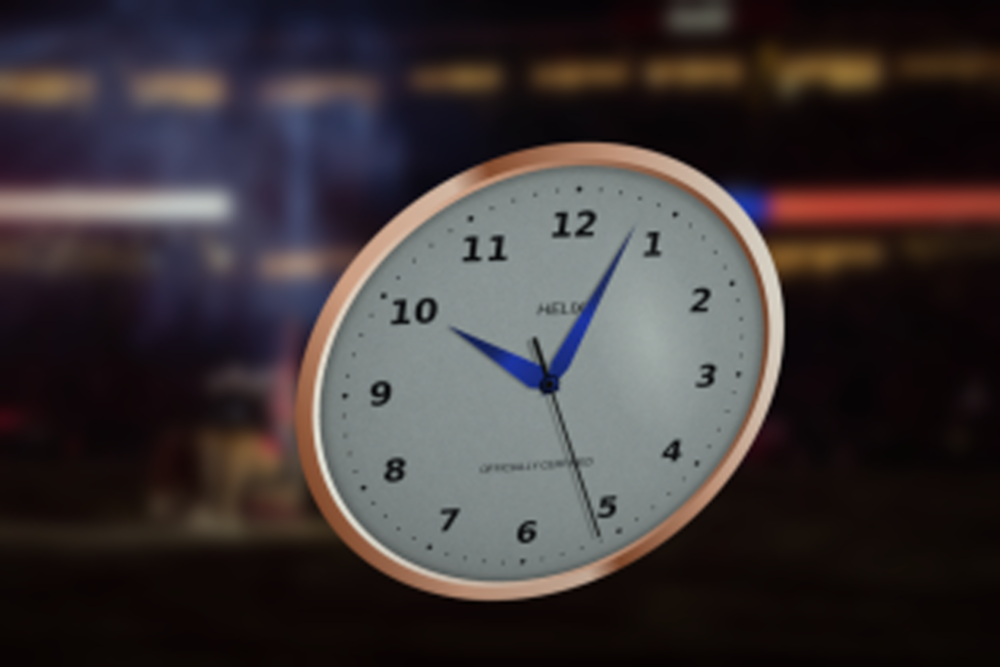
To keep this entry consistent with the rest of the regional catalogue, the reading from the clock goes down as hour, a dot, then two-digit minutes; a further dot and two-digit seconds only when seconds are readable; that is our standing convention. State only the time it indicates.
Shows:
10.03.26
